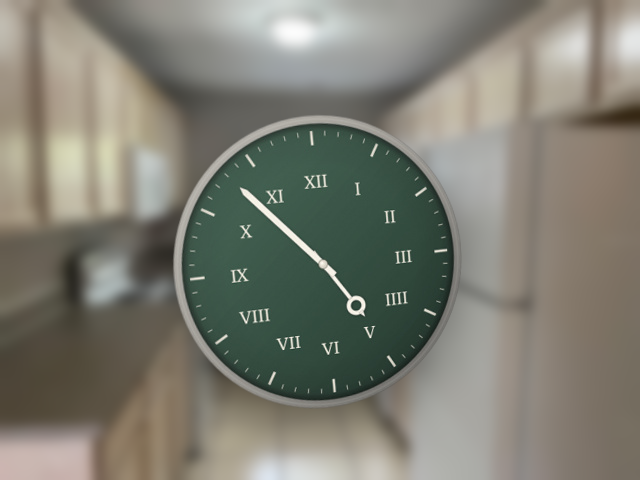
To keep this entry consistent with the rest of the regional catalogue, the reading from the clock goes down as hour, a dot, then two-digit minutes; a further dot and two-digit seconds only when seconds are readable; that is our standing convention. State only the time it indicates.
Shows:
4.53
